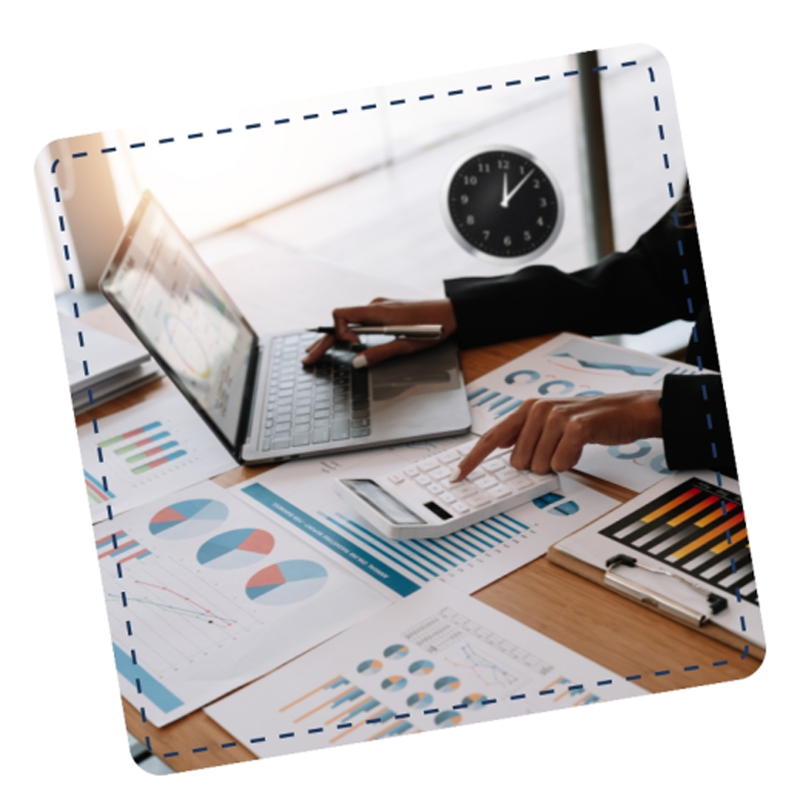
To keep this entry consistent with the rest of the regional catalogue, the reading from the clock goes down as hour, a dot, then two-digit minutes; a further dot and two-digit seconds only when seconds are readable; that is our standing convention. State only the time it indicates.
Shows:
12.07
